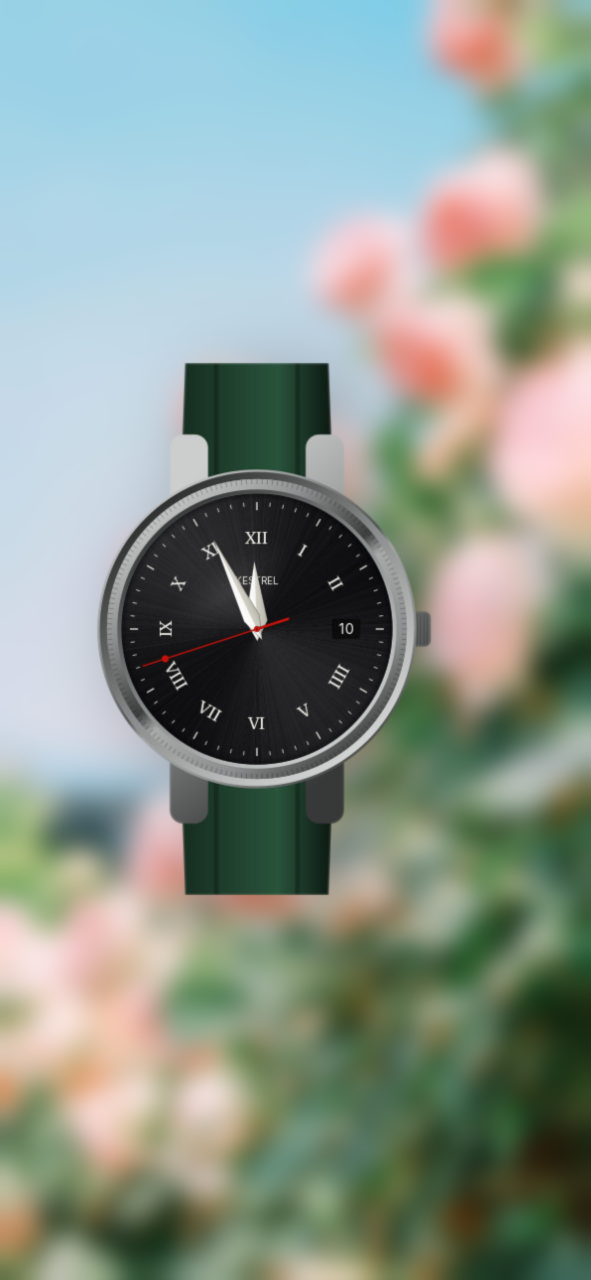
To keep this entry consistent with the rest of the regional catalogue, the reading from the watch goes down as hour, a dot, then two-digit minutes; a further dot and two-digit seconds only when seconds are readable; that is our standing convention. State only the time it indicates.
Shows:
11.55.42
